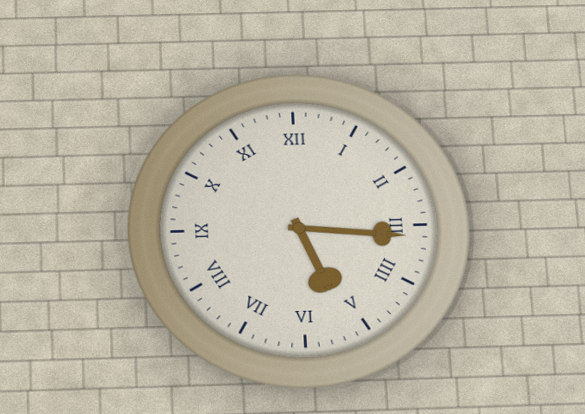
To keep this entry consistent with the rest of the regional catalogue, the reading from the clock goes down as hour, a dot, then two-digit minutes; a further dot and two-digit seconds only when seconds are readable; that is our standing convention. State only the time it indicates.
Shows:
5.16
